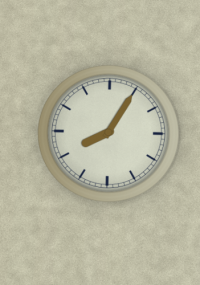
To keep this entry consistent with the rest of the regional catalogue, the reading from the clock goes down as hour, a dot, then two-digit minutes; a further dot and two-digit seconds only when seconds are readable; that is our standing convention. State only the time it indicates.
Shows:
8.05
